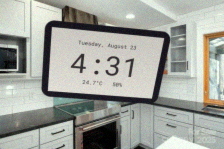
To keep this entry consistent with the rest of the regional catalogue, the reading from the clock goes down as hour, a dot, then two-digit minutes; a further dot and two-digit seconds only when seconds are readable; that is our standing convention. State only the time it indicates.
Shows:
4.31
